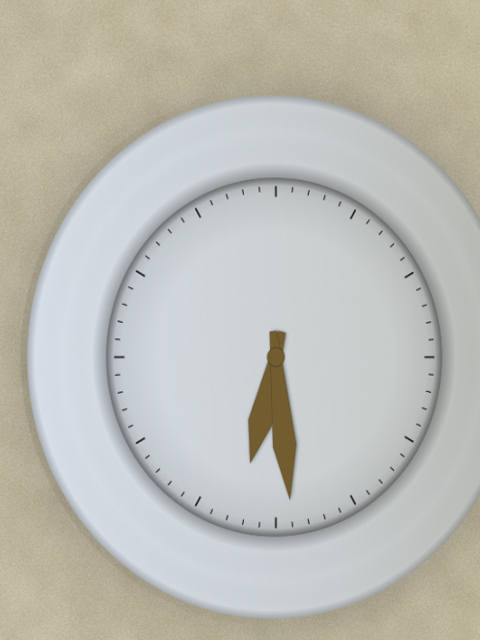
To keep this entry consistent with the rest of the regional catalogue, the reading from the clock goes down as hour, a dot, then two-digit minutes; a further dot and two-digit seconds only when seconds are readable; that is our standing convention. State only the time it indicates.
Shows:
6.29
